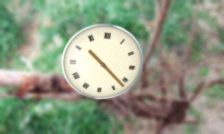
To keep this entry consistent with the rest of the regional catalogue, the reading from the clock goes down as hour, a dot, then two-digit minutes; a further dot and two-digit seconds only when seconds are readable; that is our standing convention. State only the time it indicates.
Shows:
10.22
